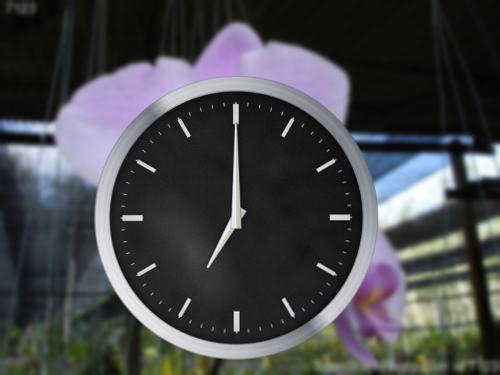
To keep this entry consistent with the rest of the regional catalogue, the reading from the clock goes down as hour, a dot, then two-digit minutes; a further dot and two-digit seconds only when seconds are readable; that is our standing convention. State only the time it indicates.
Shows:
7.00
